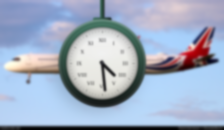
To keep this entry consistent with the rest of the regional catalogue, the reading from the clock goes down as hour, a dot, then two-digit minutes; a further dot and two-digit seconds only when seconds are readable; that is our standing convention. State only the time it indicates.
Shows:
4.29
